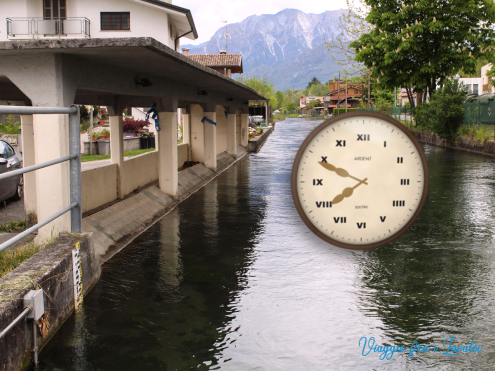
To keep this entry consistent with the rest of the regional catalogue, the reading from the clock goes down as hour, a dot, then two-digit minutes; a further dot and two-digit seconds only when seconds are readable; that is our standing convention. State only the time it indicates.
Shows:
7.49
